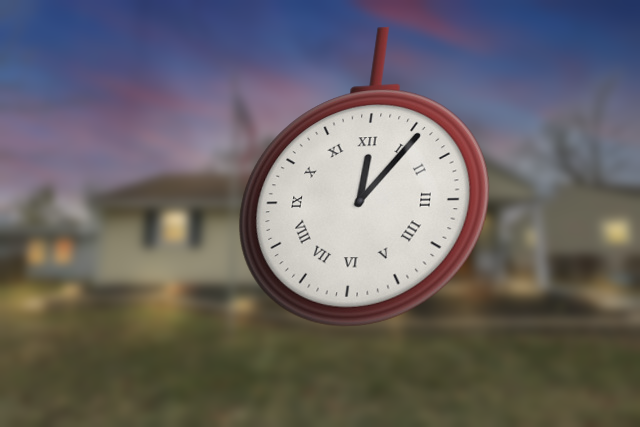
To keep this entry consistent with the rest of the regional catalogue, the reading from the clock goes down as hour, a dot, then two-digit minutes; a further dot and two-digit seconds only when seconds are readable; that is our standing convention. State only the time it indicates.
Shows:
12.06
